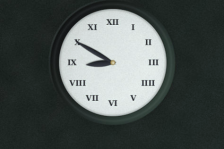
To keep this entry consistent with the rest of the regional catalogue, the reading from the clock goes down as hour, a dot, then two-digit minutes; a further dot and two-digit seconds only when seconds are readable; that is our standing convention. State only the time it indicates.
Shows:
8.50
